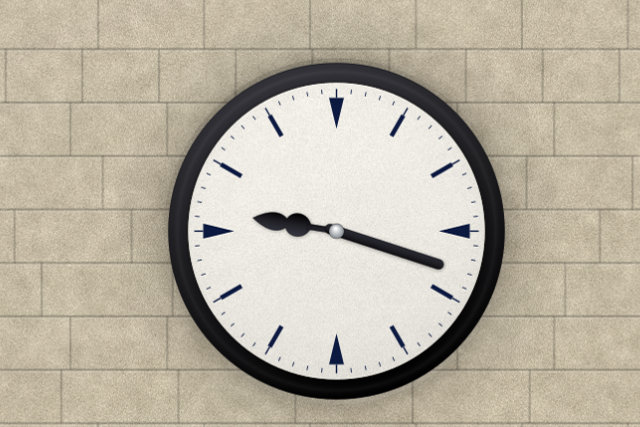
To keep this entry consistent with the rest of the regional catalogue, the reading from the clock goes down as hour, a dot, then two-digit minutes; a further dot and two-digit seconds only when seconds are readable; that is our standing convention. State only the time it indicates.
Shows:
9.18
